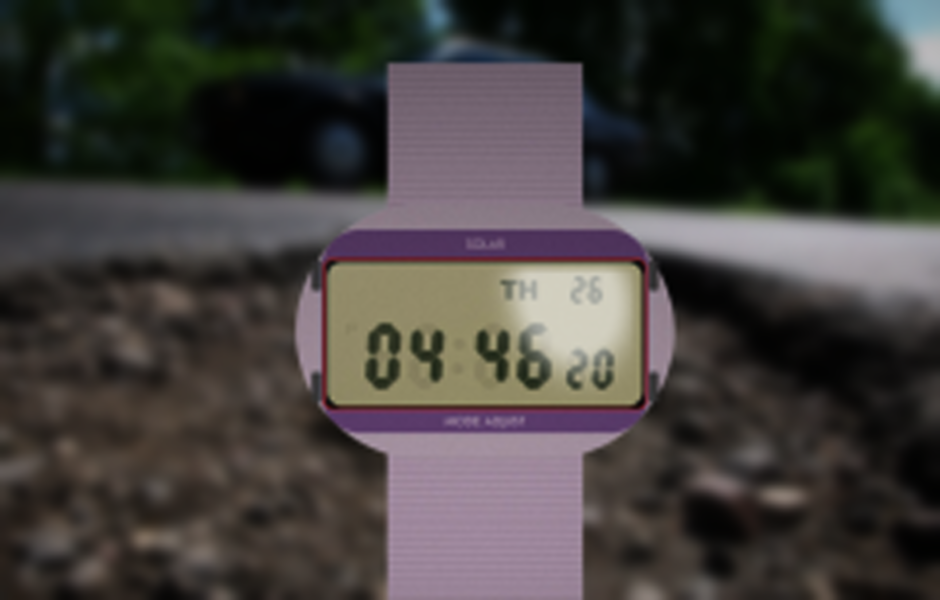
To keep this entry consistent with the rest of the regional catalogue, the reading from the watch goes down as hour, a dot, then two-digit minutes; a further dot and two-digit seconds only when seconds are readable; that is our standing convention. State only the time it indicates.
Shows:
4.46.20
